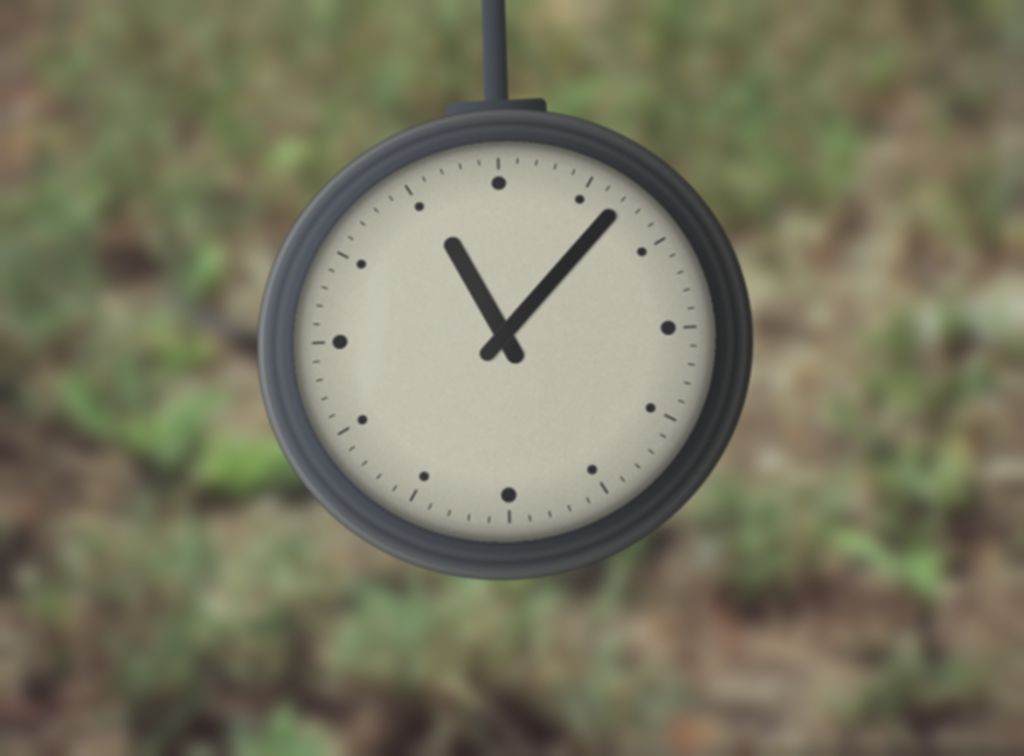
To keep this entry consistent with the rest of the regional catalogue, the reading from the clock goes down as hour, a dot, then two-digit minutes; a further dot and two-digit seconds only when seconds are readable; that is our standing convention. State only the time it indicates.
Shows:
11.07
